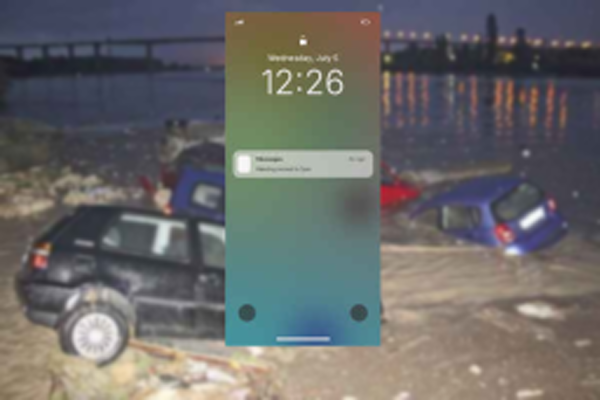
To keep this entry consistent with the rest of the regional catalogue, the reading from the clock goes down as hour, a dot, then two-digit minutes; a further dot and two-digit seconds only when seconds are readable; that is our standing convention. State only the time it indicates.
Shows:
12.26
